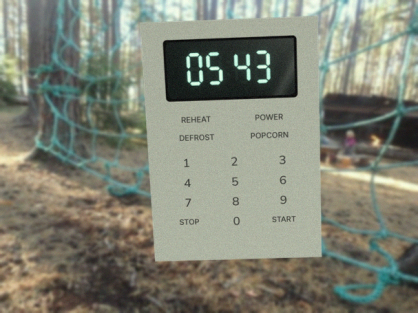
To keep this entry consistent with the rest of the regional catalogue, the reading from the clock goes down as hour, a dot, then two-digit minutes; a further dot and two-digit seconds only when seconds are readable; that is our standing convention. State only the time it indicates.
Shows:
5.43
